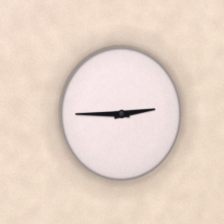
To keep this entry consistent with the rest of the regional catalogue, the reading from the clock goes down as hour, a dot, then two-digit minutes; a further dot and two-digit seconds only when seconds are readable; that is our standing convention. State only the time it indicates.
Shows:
2.45
